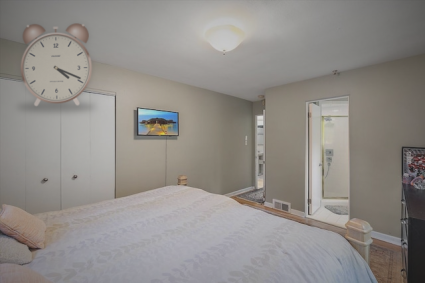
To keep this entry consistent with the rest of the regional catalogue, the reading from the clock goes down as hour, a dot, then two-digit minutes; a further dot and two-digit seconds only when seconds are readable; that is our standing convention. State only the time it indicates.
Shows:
4.19
